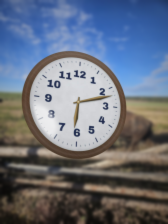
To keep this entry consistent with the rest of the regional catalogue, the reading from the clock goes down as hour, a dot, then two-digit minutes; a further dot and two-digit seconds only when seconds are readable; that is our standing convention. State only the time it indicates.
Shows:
6.12
